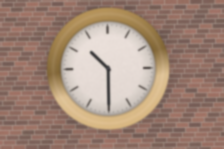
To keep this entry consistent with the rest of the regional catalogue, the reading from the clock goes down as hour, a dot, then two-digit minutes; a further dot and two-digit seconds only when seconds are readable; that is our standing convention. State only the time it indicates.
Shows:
10.30
